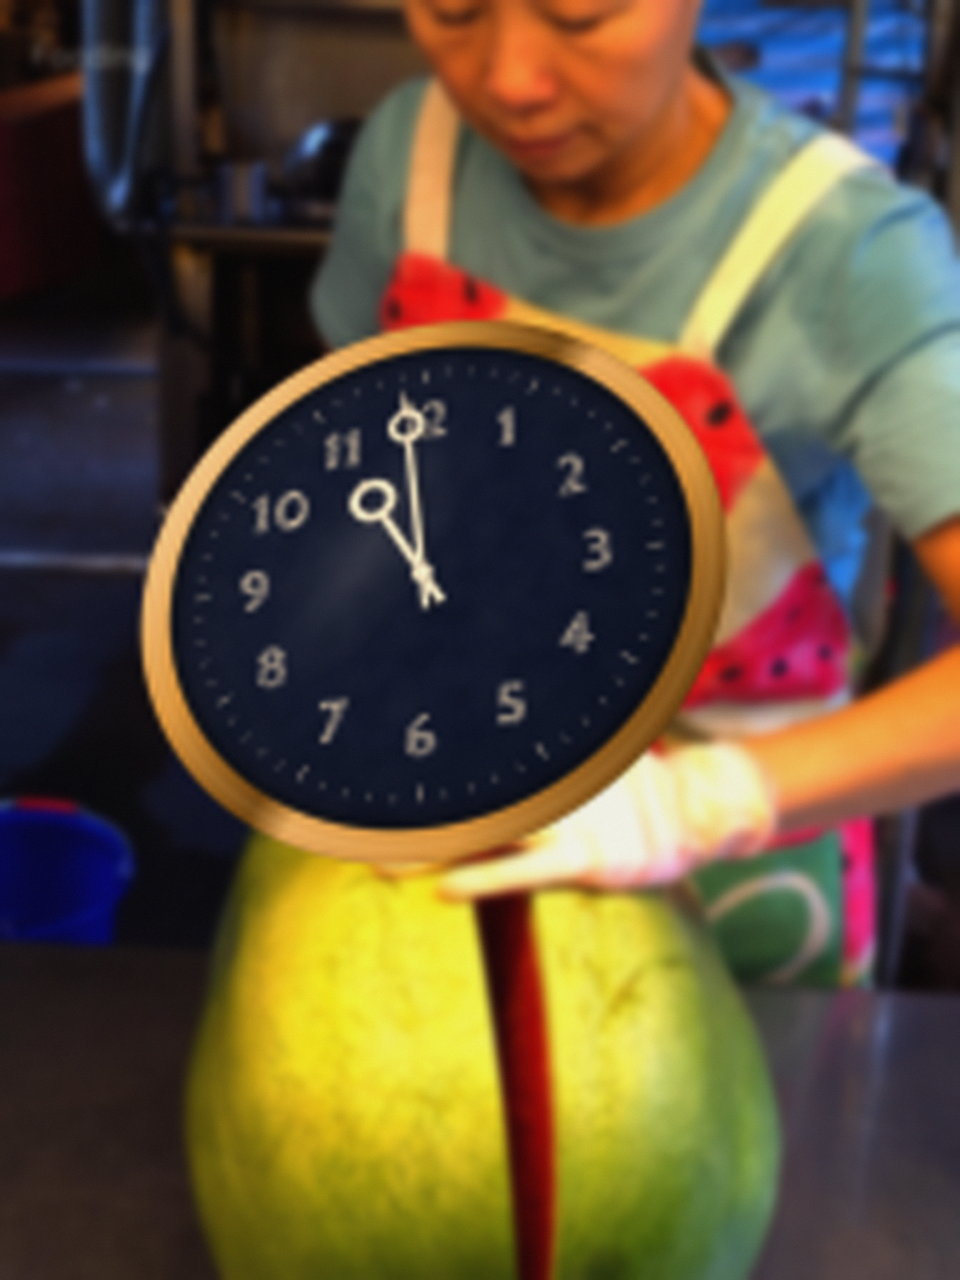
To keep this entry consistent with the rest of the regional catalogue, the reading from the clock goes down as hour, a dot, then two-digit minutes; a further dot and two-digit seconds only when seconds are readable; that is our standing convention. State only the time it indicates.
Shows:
10.59
